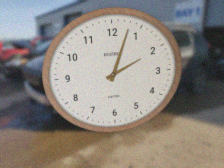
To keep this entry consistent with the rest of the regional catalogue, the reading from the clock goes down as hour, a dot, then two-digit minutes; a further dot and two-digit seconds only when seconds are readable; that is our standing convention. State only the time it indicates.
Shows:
2.03
